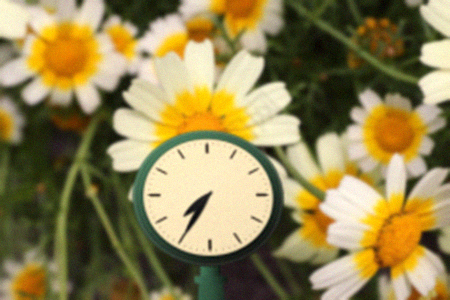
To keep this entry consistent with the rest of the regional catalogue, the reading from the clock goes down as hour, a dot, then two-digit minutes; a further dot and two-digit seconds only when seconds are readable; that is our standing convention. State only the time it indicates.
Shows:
7.35
